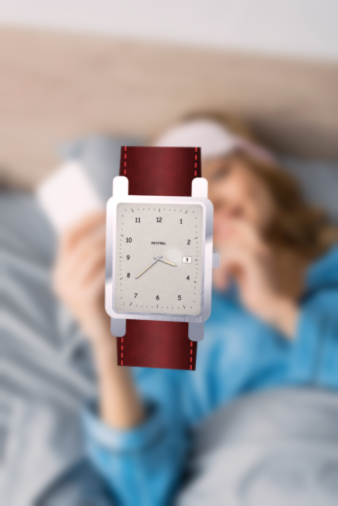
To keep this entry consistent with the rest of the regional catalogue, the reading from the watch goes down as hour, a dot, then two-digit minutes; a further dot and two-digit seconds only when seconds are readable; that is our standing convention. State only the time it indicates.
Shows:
3.38
